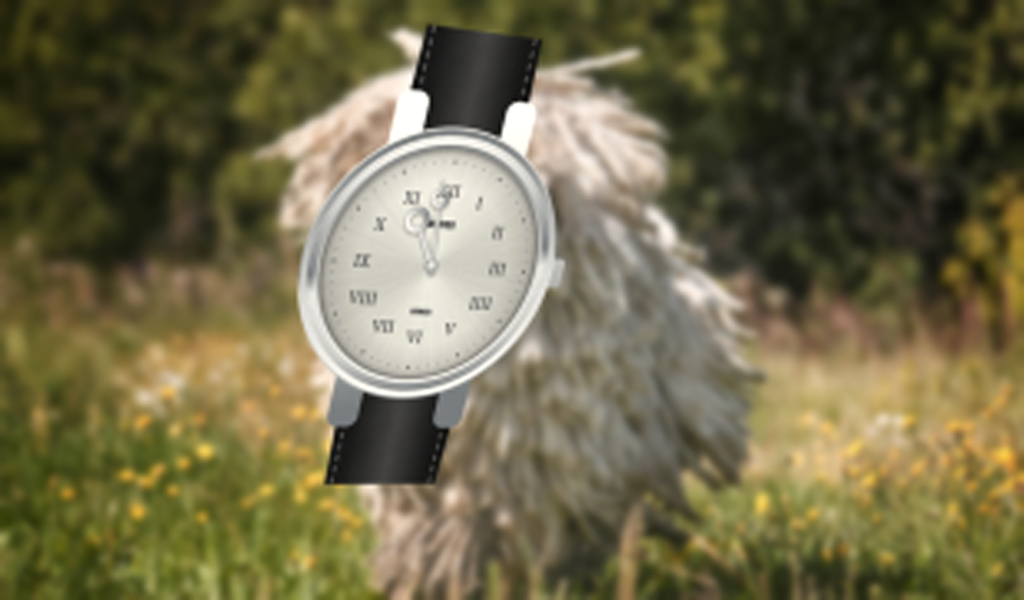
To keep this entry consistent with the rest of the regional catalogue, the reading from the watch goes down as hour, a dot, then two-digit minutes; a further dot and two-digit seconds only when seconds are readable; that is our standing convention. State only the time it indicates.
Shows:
10.59
